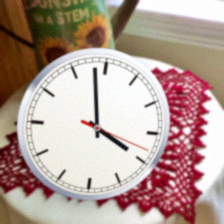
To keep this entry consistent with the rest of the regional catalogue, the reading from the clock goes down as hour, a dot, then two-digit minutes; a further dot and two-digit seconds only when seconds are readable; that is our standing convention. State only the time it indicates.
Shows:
3.58.18
